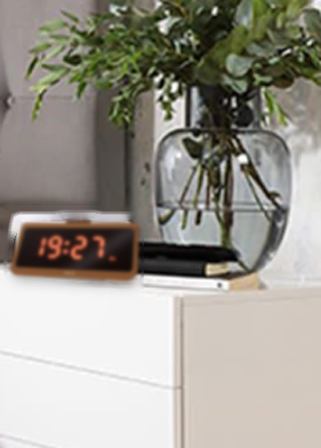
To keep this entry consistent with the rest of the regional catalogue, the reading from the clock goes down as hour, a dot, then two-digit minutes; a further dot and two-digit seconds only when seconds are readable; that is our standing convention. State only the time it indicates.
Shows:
19.27
